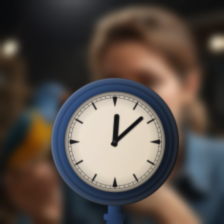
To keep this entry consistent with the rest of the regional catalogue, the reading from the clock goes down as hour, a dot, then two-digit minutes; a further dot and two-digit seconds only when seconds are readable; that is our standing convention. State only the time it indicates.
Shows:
12.08
